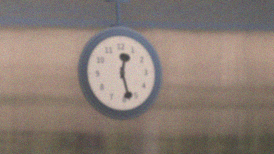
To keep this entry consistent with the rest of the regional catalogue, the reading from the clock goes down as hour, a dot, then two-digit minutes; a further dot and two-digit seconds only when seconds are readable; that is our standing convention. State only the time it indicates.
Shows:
12.28
